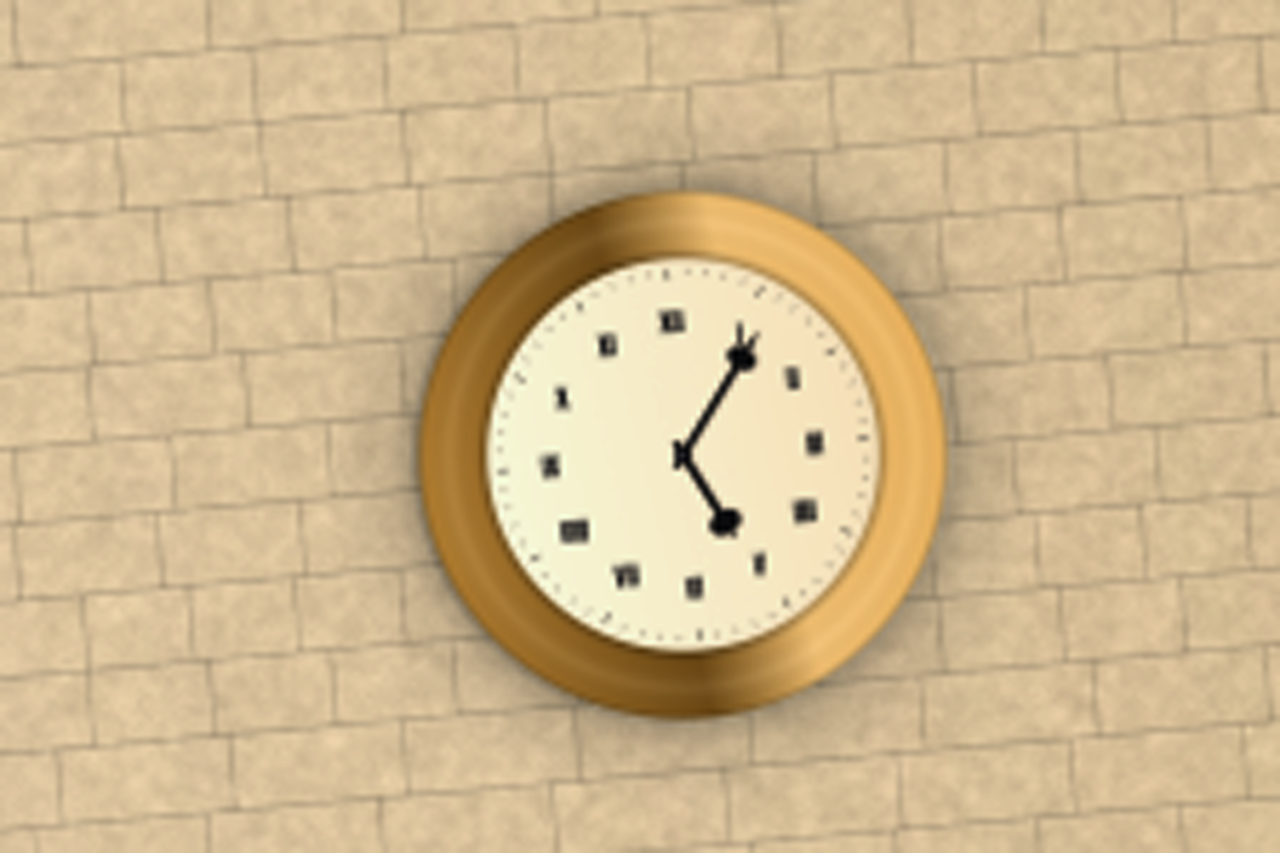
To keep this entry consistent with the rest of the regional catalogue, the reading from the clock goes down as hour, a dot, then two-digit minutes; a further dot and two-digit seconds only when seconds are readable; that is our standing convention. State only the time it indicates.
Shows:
5.06
